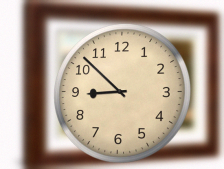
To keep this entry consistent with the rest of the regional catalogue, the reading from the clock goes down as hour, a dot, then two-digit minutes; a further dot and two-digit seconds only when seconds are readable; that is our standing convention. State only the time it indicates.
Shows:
8.52
